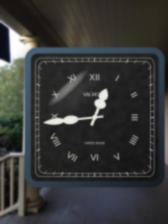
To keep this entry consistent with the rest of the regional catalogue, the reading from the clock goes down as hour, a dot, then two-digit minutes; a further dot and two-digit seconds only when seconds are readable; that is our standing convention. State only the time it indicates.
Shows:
12.44
